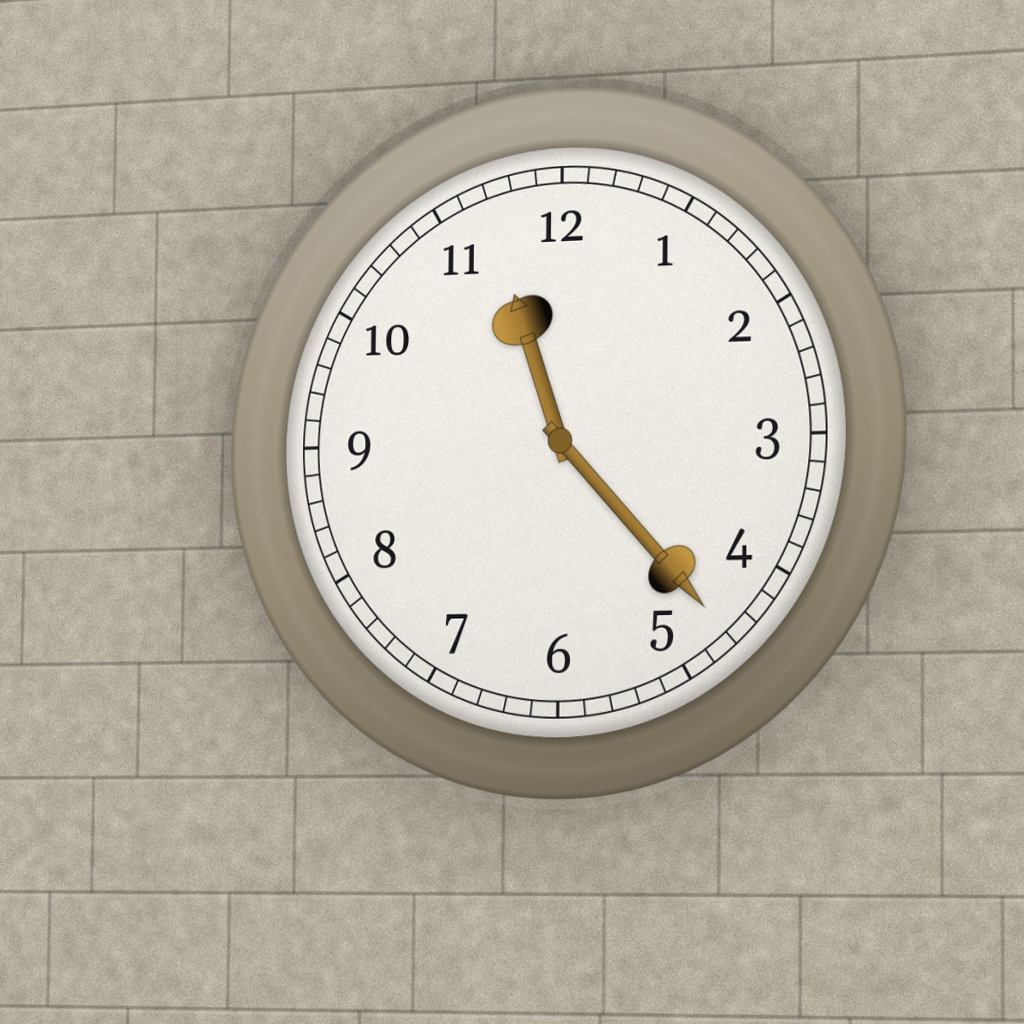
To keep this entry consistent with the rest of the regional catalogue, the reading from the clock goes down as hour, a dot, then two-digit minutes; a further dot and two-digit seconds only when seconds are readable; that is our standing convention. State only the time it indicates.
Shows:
11.23
